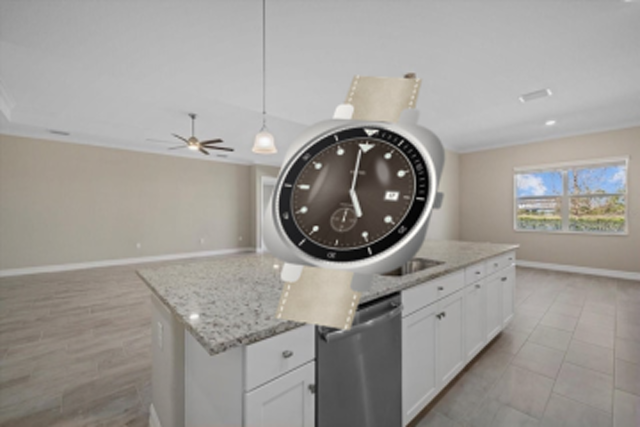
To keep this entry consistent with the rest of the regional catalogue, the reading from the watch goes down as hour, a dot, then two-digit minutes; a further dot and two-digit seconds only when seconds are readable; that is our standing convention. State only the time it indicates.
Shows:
4.59
